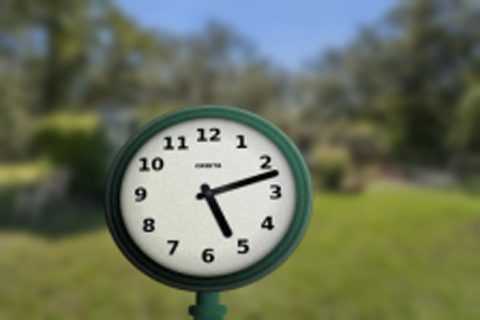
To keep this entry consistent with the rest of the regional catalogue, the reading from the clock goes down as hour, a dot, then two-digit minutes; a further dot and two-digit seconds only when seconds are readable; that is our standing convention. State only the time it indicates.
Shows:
5.12
